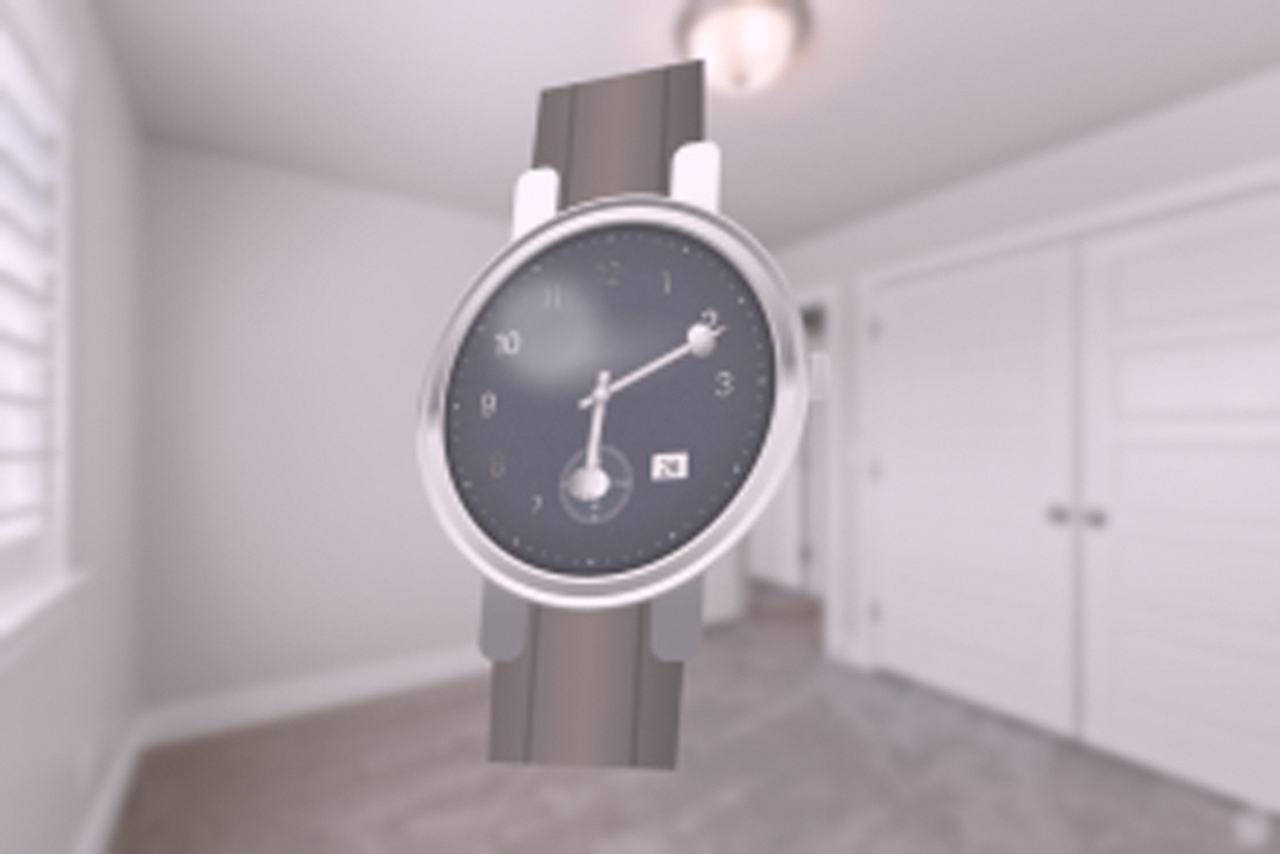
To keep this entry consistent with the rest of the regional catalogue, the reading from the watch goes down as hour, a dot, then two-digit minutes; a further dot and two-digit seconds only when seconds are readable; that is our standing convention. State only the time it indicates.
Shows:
6.11
